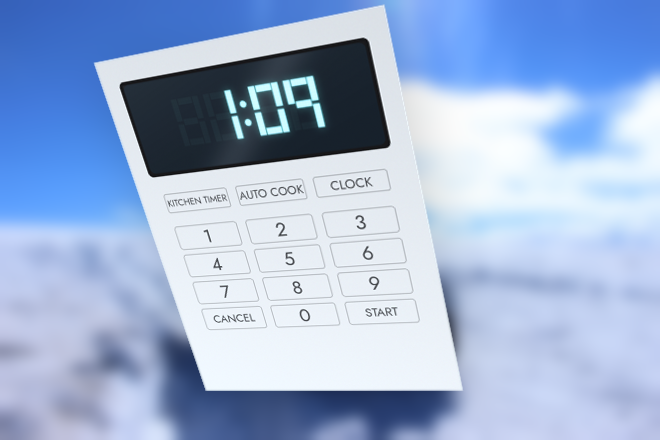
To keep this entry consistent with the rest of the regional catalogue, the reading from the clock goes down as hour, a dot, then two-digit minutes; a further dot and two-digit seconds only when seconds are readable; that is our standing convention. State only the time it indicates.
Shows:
1.09
